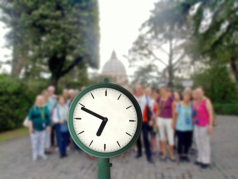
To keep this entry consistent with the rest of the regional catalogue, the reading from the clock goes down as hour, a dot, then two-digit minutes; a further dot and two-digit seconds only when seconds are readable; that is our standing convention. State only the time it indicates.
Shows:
6.49
